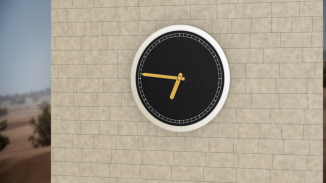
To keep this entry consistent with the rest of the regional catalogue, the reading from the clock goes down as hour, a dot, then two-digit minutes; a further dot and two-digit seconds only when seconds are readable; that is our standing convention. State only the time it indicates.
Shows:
6.46
